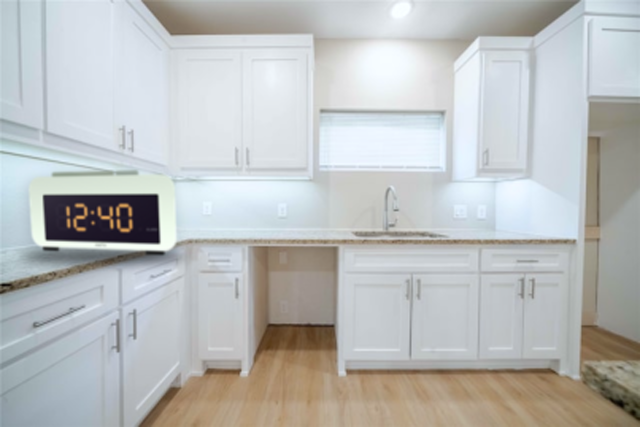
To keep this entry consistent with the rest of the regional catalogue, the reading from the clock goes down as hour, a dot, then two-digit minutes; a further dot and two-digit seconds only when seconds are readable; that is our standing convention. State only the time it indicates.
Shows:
12.40
